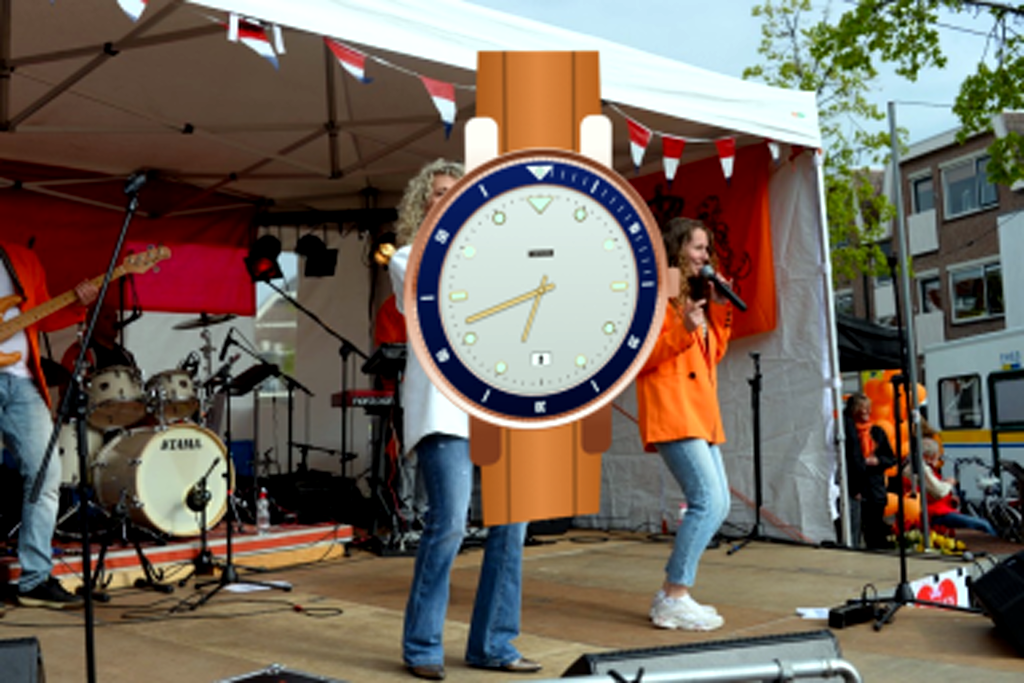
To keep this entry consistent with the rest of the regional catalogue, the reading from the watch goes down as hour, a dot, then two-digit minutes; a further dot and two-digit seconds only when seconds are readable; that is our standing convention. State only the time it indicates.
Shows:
6.42
